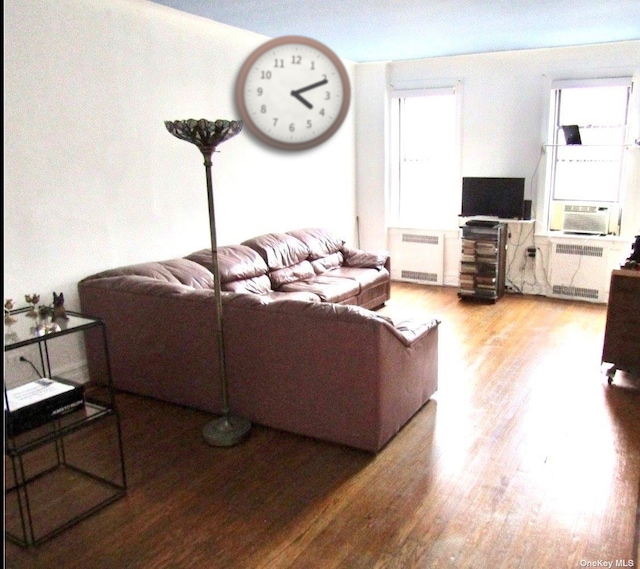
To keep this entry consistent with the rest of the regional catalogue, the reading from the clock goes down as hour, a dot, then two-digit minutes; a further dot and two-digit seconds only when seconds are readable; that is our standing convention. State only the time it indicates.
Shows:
4.11
